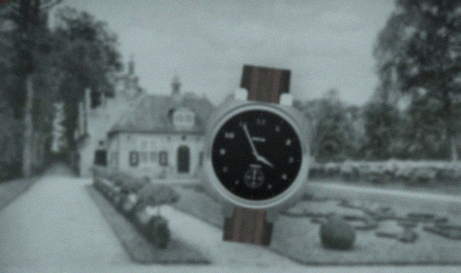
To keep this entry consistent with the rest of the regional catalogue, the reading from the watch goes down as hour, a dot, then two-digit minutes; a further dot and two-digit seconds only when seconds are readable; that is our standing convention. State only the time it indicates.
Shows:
3.55
